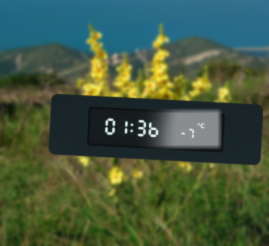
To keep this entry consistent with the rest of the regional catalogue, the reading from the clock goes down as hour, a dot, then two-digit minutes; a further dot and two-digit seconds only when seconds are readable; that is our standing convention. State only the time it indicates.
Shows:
1.36
